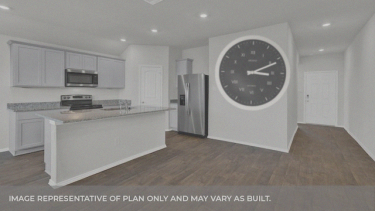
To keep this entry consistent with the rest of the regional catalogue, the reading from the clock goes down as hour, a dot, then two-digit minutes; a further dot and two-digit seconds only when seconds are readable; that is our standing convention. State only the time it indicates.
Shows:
3.11
